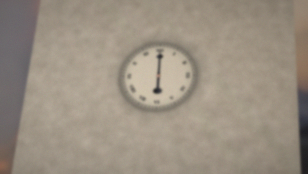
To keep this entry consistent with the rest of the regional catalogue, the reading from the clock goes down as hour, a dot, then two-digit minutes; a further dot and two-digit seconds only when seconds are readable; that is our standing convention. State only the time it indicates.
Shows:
6.00
